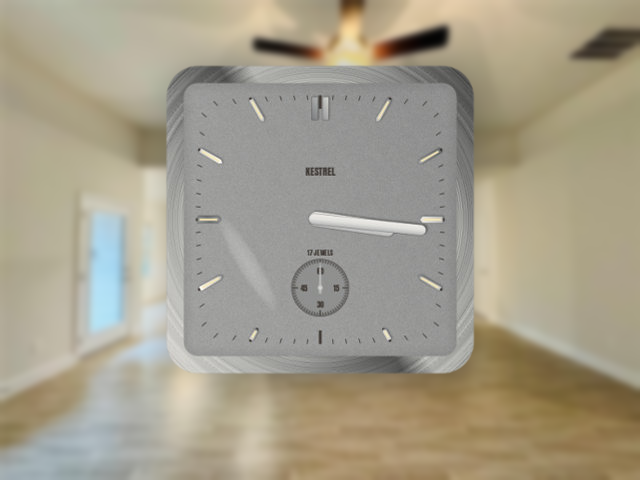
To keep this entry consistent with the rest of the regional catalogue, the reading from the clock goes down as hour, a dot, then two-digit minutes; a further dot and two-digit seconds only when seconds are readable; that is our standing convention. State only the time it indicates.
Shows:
3.16
